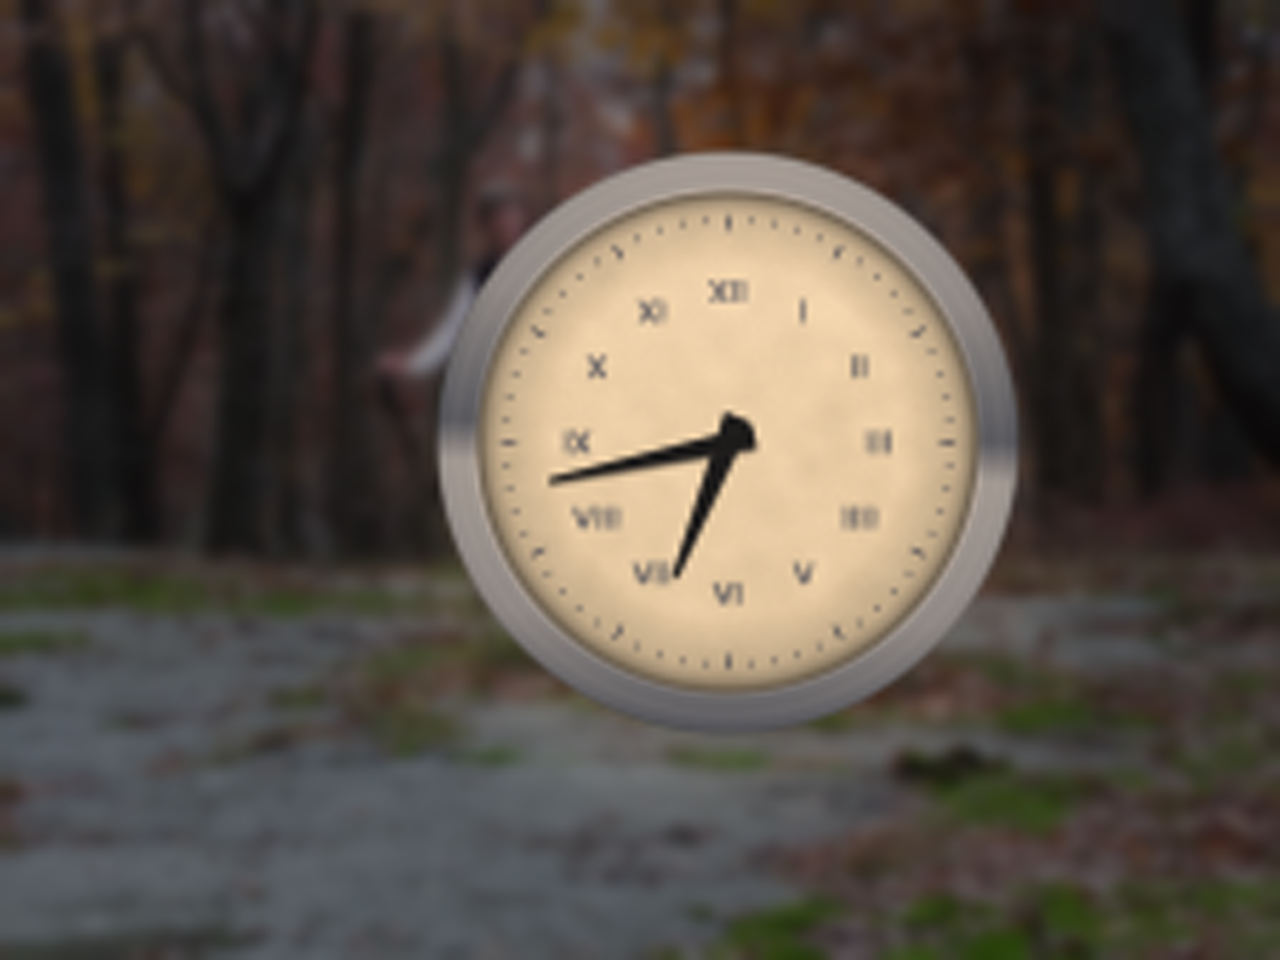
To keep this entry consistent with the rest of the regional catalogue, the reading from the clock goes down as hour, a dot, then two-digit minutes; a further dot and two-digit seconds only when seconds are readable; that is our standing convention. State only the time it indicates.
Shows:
6.43
